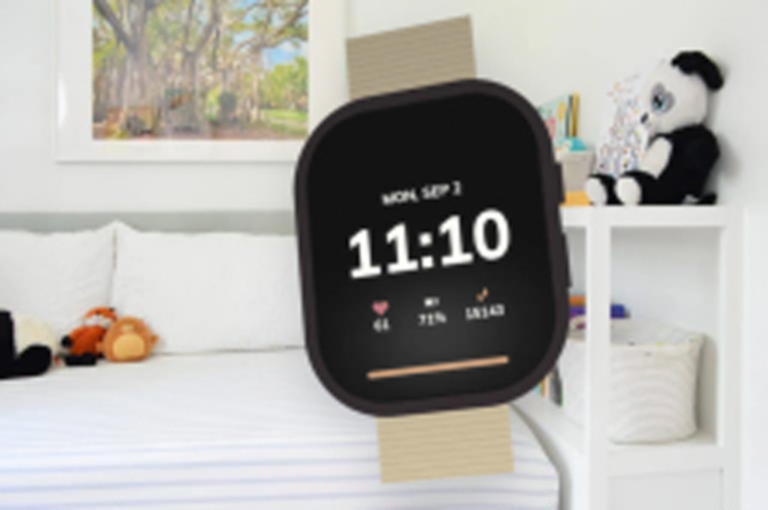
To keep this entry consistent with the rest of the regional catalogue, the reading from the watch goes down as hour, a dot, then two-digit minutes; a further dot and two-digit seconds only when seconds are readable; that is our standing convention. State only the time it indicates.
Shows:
11.10
